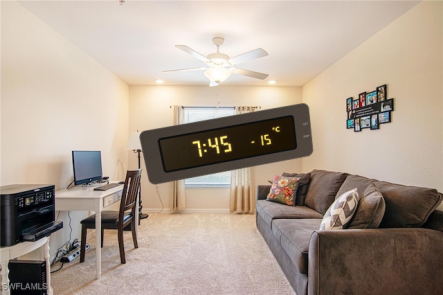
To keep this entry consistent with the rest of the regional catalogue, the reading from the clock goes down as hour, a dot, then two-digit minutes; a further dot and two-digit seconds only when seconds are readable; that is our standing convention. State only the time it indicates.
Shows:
7.45
